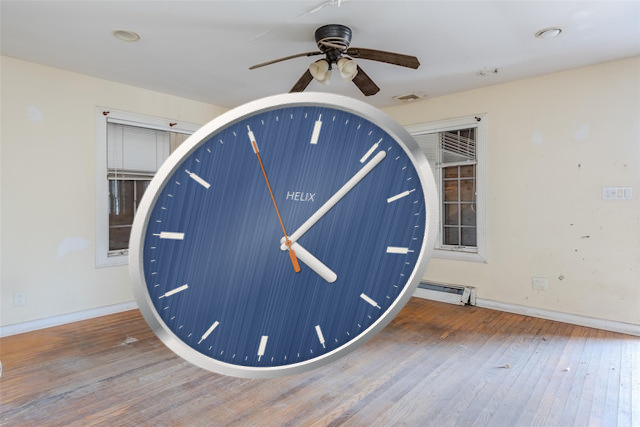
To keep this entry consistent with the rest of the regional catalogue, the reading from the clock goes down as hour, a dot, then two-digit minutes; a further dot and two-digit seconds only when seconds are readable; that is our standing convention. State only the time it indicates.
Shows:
4.05.55
